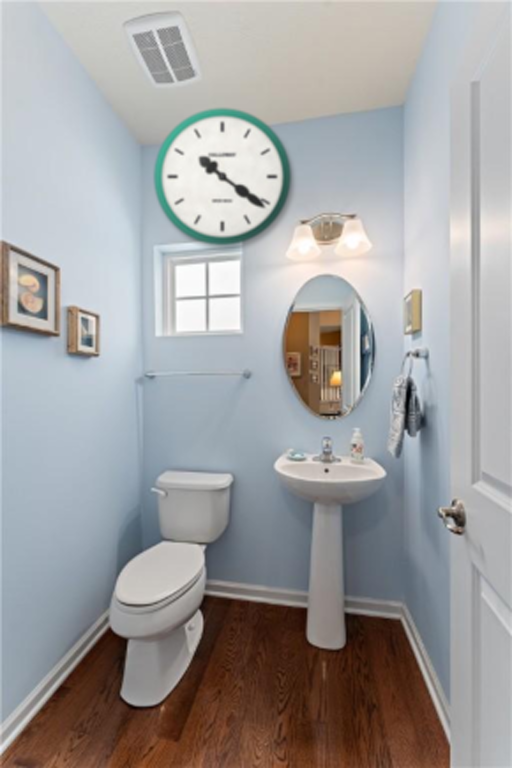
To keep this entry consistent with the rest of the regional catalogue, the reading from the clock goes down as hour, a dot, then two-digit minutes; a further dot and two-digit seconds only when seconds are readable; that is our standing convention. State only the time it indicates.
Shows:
10.21
